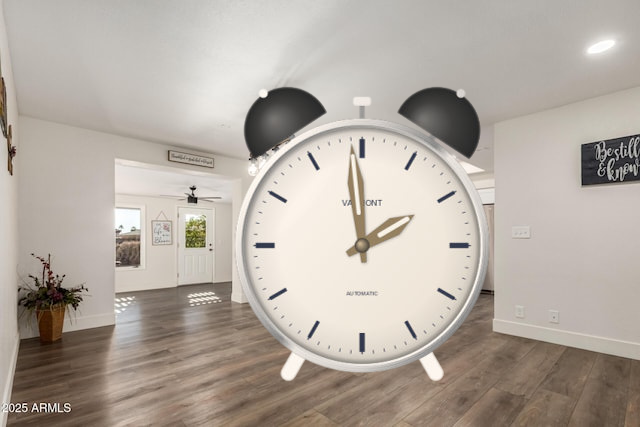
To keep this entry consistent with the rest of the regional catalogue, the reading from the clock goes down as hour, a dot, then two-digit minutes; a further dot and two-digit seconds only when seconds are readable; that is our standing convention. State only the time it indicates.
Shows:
1.59
